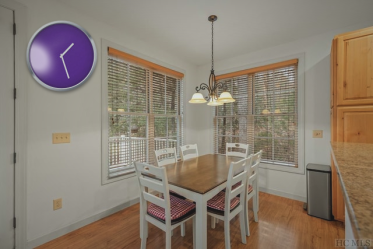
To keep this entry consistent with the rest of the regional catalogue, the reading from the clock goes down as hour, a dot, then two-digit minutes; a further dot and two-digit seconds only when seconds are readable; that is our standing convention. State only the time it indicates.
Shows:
1.27
